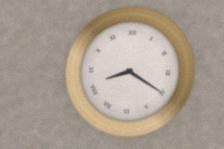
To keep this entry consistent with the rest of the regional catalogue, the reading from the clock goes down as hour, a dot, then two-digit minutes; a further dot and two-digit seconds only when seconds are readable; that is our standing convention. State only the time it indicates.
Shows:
8.20
